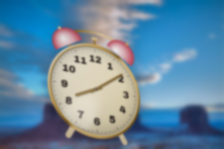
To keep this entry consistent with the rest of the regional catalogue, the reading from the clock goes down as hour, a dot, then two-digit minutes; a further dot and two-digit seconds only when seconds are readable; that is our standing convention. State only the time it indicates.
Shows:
8.09
